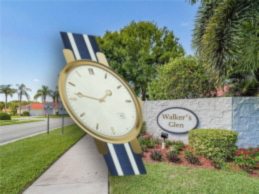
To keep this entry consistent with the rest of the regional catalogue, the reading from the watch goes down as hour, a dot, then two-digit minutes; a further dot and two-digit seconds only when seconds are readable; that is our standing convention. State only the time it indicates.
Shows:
1.47
